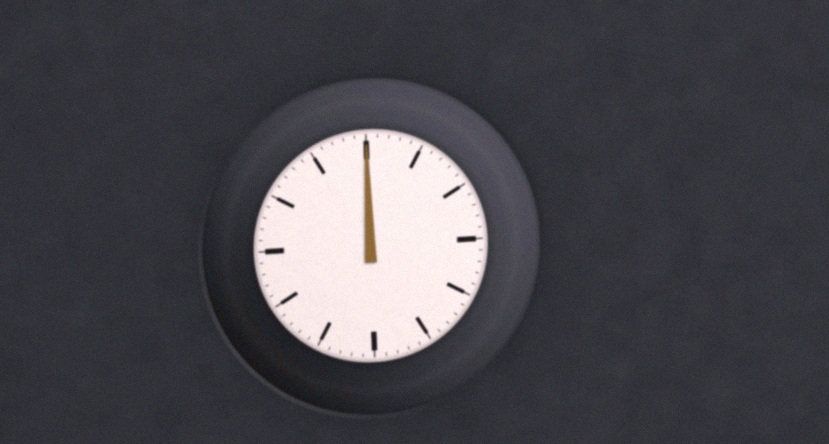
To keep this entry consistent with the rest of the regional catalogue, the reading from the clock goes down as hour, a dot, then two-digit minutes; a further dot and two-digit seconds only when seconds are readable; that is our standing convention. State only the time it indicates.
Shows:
12.00
